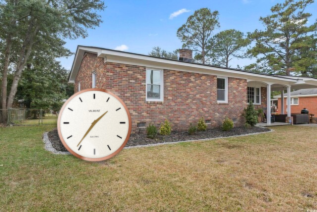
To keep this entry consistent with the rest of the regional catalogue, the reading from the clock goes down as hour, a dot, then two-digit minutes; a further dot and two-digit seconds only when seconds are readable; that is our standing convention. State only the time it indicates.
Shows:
1.36
